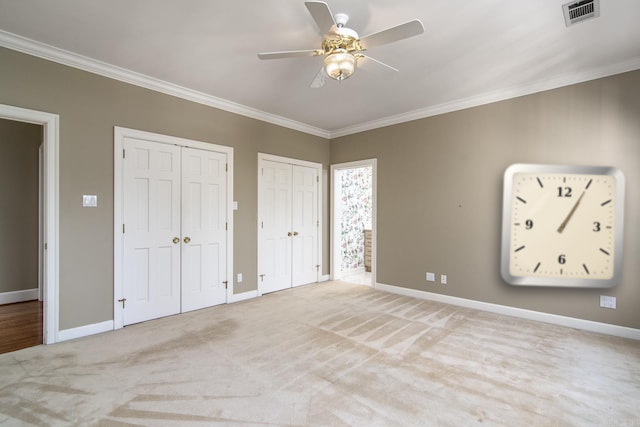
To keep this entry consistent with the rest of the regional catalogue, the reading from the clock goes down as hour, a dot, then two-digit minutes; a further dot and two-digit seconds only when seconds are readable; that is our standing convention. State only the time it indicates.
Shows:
1.05
